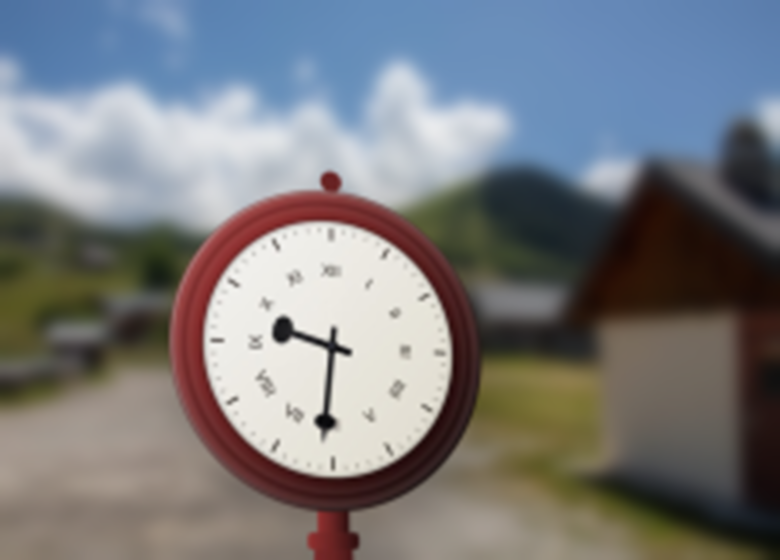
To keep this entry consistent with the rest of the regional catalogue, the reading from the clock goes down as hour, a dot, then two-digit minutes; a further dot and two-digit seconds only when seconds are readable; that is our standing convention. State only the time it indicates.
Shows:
9.31
